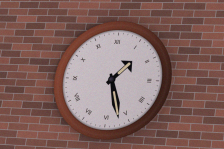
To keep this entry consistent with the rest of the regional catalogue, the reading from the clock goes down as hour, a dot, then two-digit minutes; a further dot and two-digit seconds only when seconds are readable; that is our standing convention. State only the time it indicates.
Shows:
1.27
